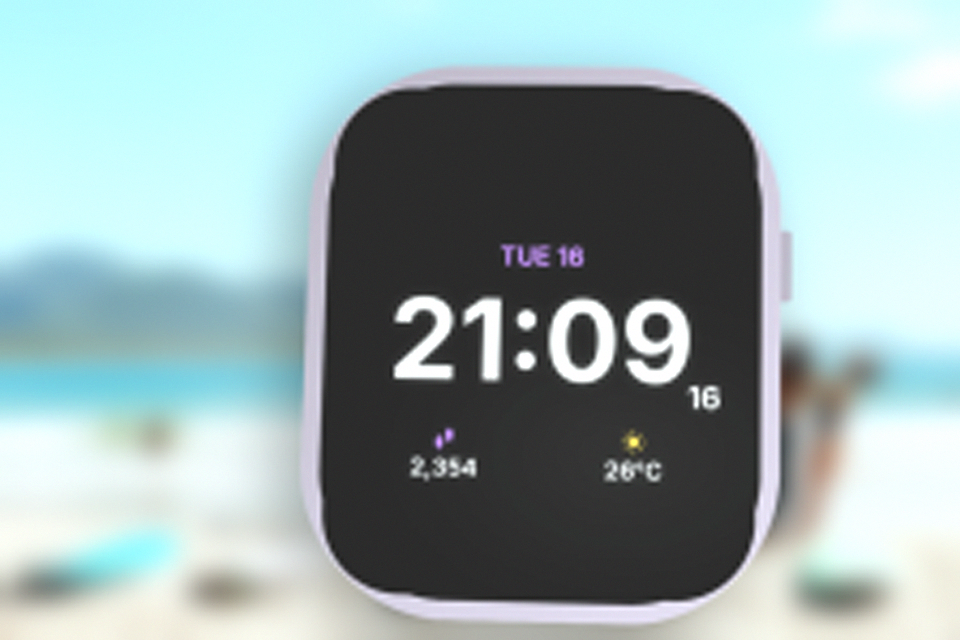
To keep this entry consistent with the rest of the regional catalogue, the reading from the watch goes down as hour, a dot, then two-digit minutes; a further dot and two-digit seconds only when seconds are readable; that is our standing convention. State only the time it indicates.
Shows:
21.09.16
